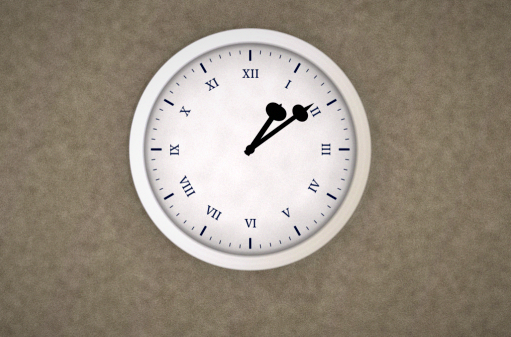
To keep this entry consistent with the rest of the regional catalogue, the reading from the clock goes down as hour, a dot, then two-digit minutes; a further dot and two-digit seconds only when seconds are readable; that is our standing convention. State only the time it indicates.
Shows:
1.09
